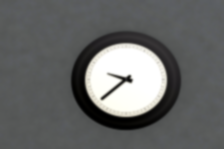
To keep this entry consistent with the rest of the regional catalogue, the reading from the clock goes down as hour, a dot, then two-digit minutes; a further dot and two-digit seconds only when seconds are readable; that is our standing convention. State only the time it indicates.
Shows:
9.38
